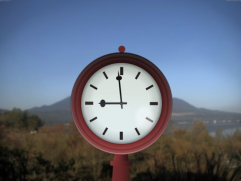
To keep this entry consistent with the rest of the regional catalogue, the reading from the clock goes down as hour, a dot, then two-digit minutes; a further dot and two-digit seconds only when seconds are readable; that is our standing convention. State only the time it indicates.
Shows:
8.59
